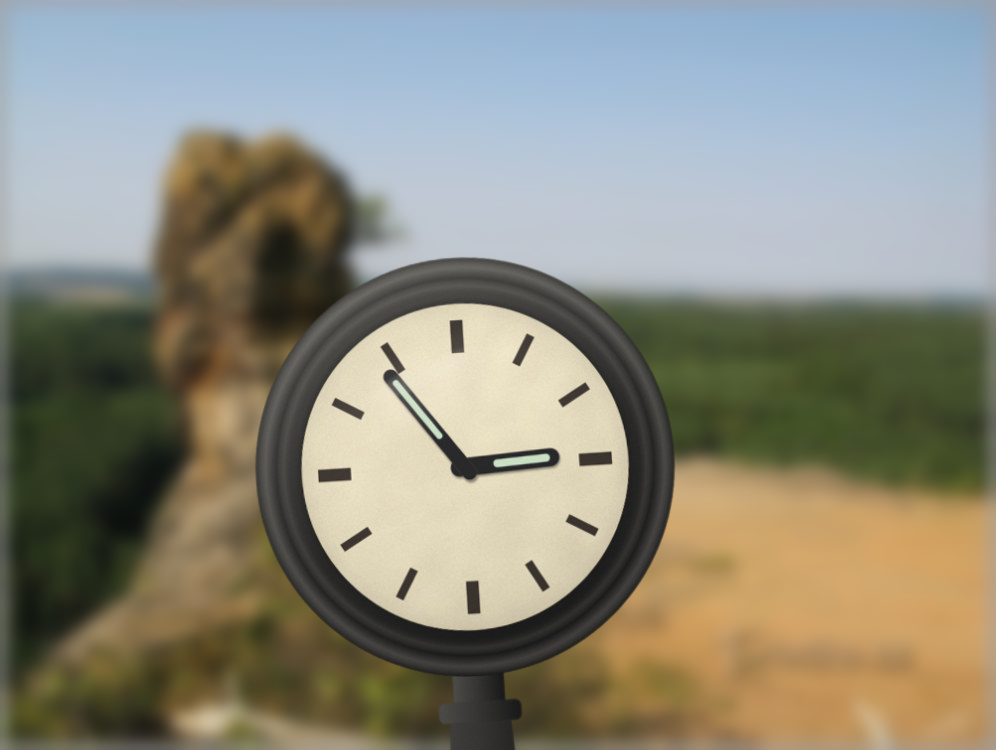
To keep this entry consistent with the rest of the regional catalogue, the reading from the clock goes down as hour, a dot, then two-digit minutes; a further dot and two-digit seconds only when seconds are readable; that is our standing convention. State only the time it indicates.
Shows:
2.54
